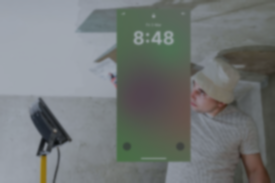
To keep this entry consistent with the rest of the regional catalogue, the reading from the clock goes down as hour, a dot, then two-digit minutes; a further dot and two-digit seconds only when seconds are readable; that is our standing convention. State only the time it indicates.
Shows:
8.48
